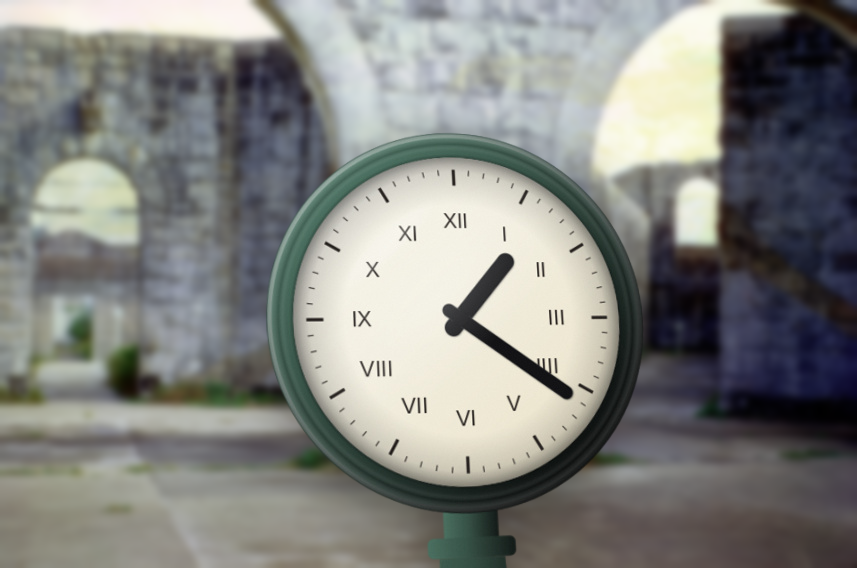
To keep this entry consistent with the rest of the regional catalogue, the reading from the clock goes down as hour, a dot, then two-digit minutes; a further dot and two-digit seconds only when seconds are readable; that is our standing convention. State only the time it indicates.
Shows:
1.21
